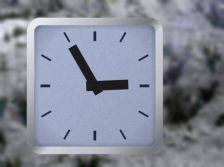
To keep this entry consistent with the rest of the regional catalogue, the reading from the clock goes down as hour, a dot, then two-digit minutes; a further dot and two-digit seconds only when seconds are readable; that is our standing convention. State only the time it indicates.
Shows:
2.55
